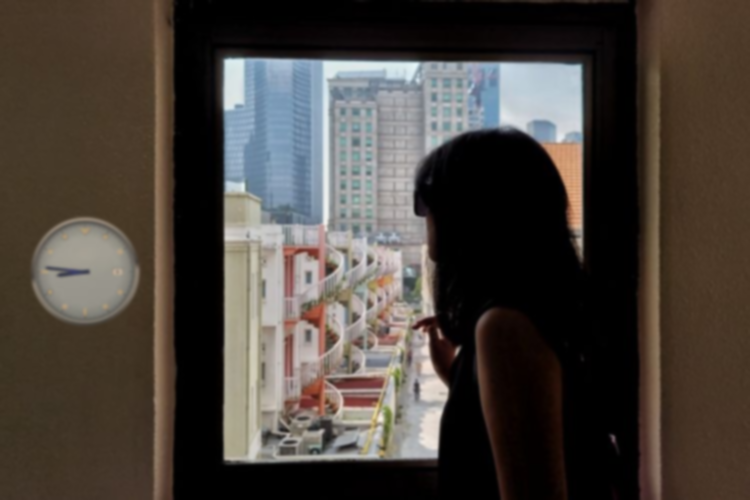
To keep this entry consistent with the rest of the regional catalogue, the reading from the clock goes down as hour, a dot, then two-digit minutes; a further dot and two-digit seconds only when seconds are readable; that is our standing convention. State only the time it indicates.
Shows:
8.46
